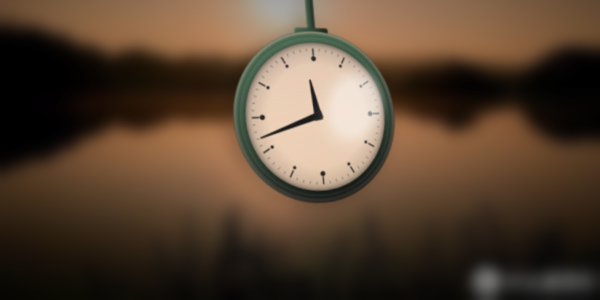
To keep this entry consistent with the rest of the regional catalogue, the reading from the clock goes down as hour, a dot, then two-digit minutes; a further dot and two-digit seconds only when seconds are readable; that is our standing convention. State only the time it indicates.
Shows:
11.42
